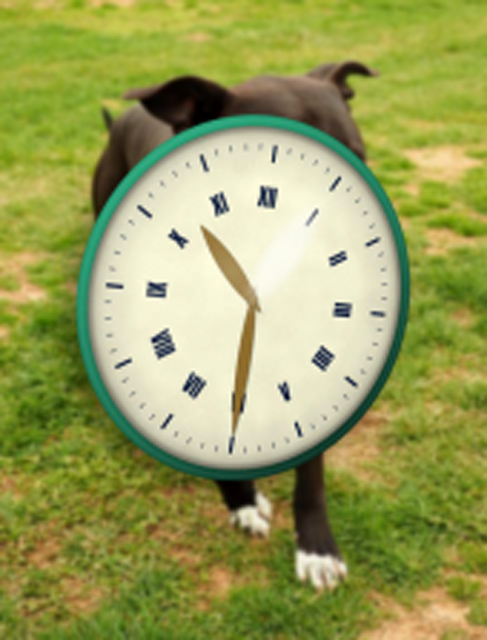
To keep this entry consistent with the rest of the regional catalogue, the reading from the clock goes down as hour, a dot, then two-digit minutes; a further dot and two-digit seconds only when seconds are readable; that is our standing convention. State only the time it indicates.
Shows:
10.30
